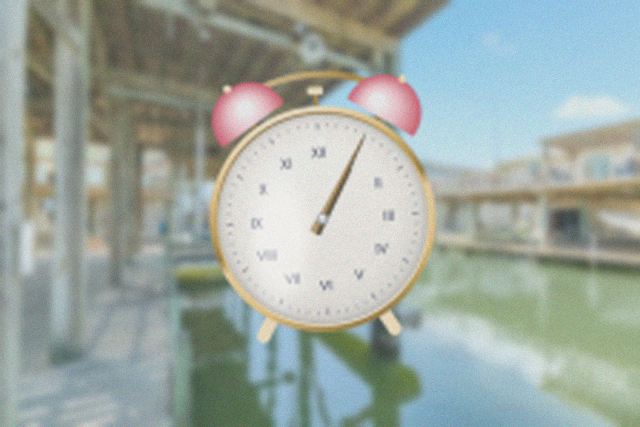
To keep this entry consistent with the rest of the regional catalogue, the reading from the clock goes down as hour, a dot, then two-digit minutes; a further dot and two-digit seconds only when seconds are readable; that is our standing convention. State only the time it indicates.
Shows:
1.05
